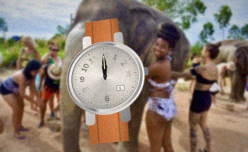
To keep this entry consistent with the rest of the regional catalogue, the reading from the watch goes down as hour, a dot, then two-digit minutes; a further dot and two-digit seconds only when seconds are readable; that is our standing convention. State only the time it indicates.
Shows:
12.00
